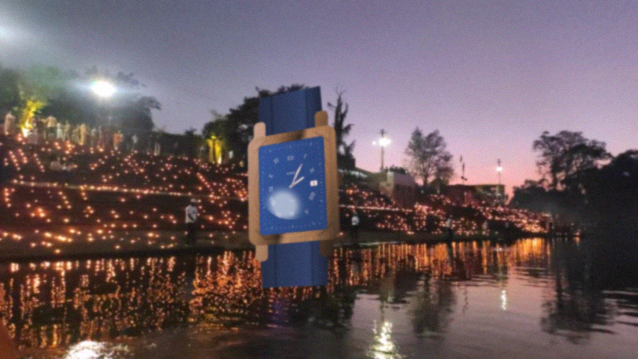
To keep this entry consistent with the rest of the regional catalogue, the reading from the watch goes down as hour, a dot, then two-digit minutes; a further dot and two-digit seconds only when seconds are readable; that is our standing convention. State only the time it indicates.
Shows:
2.05
